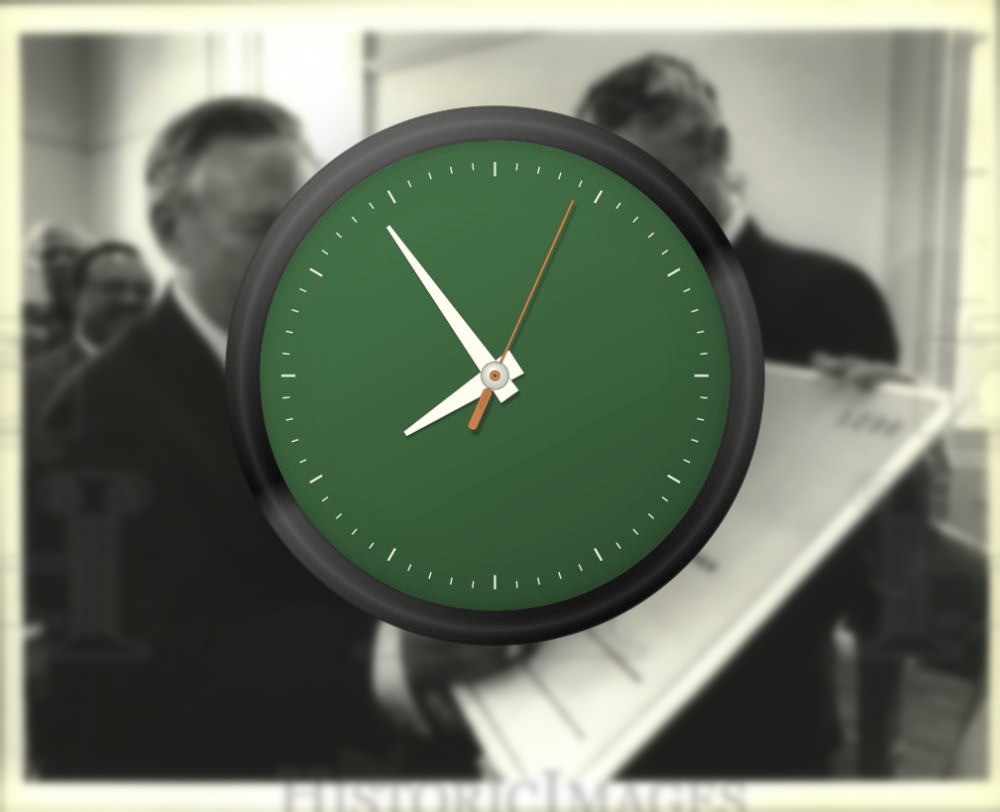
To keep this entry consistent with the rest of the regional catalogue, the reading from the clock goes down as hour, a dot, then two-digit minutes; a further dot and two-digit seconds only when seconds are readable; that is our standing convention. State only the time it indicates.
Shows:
7.54.04
